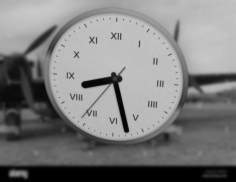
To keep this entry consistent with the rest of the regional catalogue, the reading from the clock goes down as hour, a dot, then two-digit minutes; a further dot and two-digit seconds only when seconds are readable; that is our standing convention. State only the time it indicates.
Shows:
8.27.36
